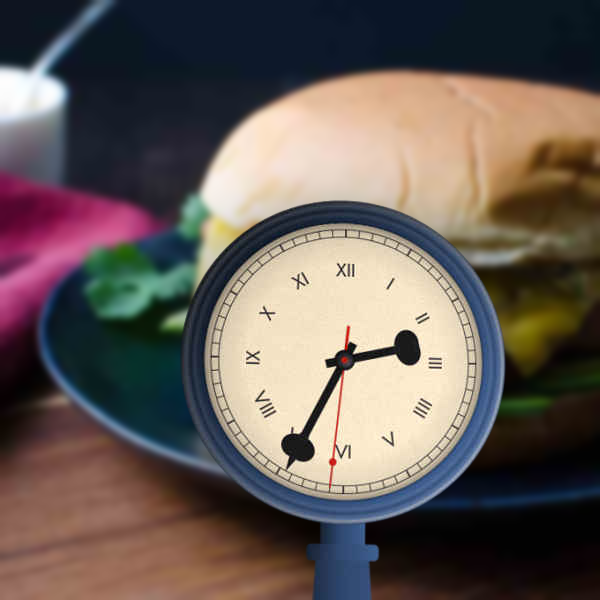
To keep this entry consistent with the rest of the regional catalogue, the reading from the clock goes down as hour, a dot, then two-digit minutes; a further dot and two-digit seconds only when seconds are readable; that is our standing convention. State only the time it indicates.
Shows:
2.34.31
